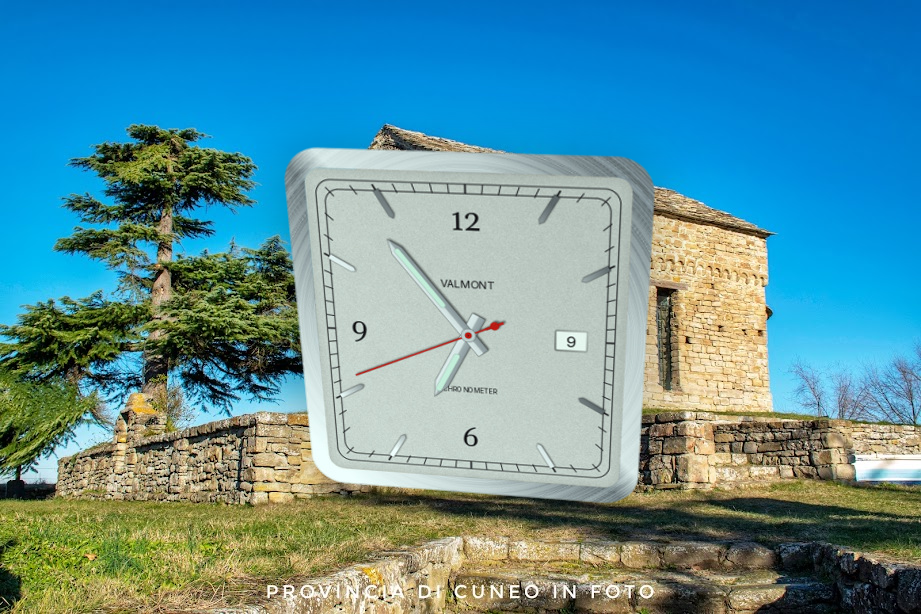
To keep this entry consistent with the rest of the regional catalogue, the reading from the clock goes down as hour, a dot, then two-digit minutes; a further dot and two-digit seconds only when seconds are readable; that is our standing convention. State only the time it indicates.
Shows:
6.53.41
